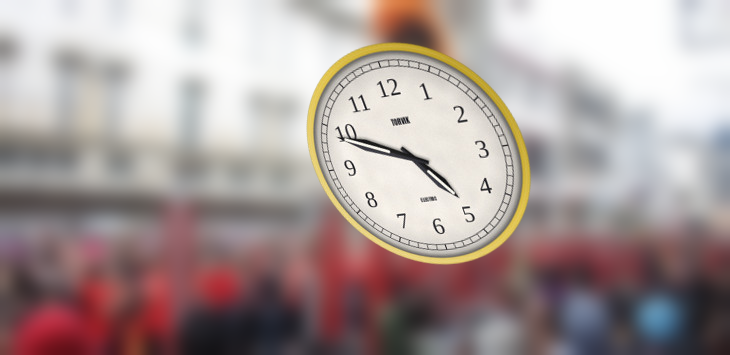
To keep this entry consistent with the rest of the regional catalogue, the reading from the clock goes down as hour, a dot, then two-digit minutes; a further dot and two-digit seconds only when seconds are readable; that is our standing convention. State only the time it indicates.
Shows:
4.49
